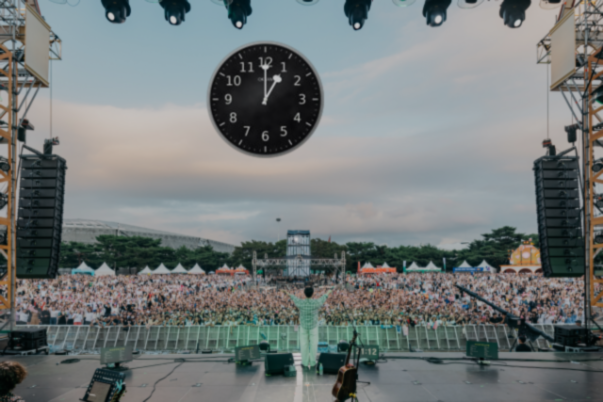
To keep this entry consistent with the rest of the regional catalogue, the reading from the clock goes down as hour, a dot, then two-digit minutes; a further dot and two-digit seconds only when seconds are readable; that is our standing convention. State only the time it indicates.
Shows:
1.00
